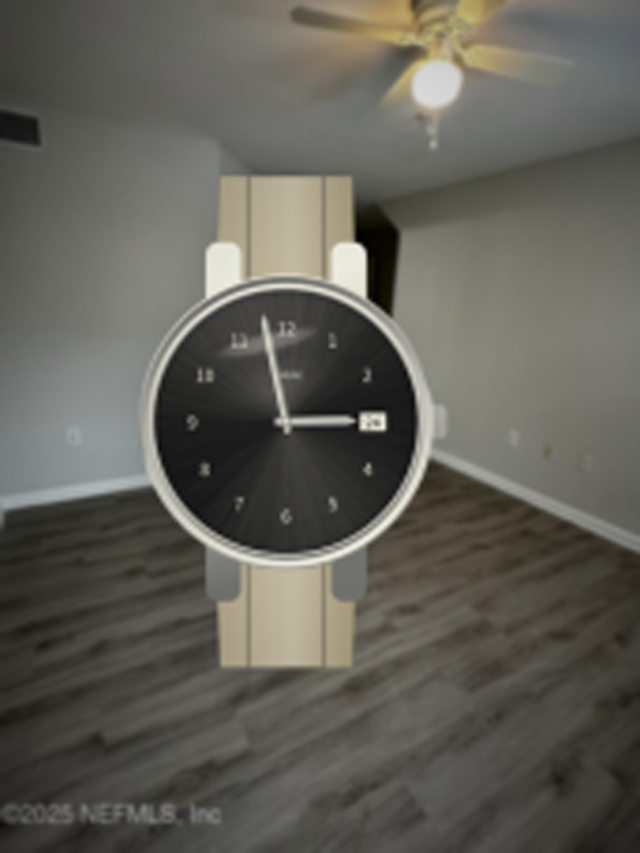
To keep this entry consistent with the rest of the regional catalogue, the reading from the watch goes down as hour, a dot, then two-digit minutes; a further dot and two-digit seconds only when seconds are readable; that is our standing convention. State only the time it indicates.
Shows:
2.58
